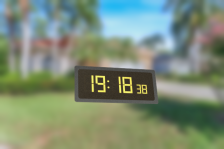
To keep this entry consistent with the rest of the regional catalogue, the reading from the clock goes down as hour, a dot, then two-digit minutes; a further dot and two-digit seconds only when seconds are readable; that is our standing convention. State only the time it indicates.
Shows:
19.18.38
